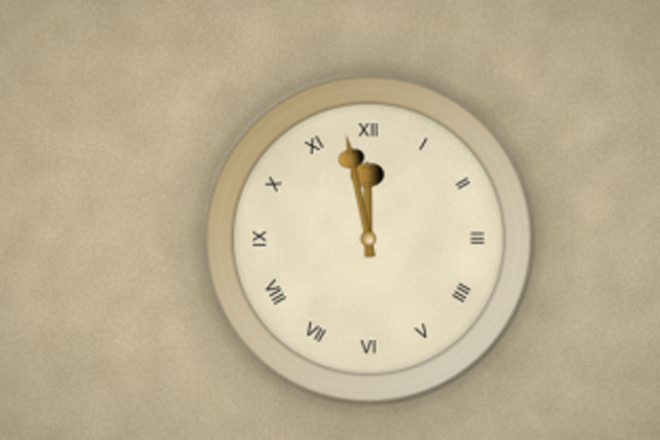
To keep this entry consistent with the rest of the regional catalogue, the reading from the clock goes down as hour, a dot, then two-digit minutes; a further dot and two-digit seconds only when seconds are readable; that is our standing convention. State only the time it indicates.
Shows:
11.58
